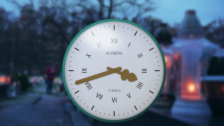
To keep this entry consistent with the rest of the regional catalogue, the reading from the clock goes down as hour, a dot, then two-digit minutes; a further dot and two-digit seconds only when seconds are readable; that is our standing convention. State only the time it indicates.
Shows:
3.42
